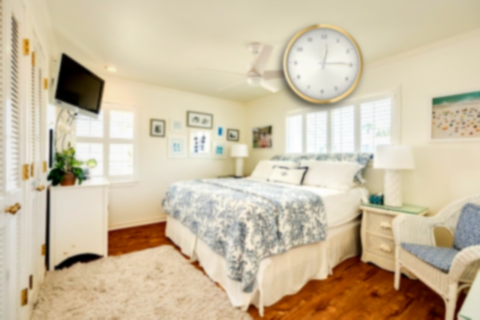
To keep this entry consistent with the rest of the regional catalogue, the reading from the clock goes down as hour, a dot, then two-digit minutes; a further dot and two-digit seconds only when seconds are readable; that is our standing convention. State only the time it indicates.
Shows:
12.15
